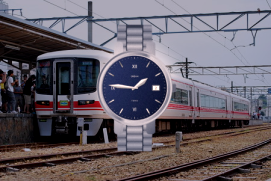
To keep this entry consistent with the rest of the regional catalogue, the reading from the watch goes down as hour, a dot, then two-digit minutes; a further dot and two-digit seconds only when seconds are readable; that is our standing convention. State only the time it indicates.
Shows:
1.46
